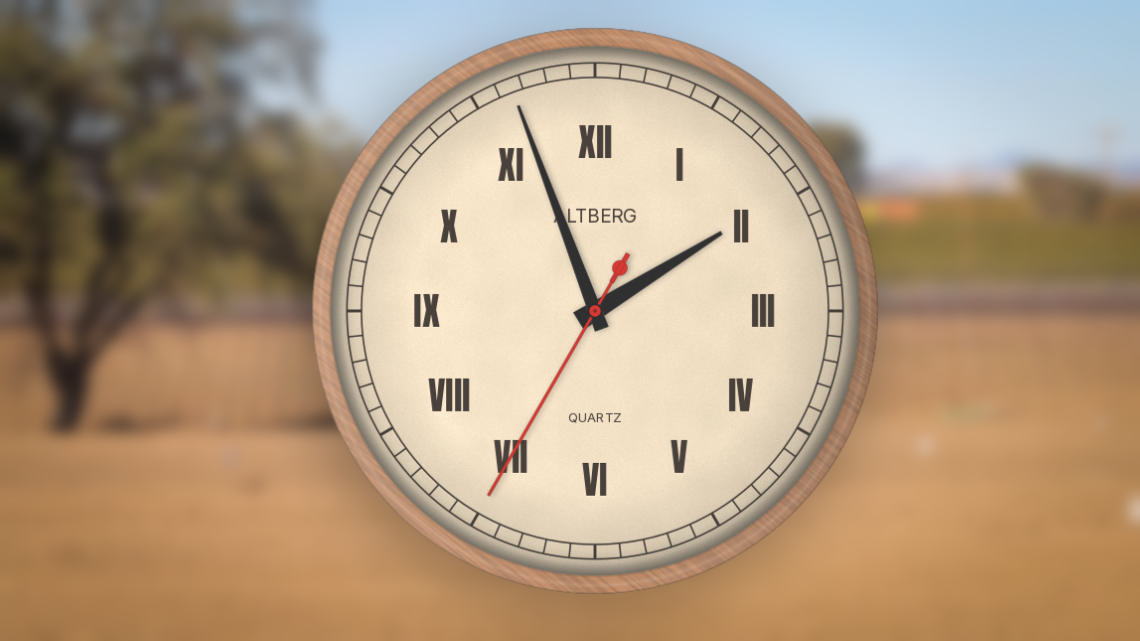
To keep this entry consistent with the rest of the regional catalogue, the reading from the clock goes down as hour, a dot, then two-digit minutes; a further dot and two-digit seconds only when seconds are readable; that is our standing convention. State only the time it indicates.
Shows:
1.56.35
